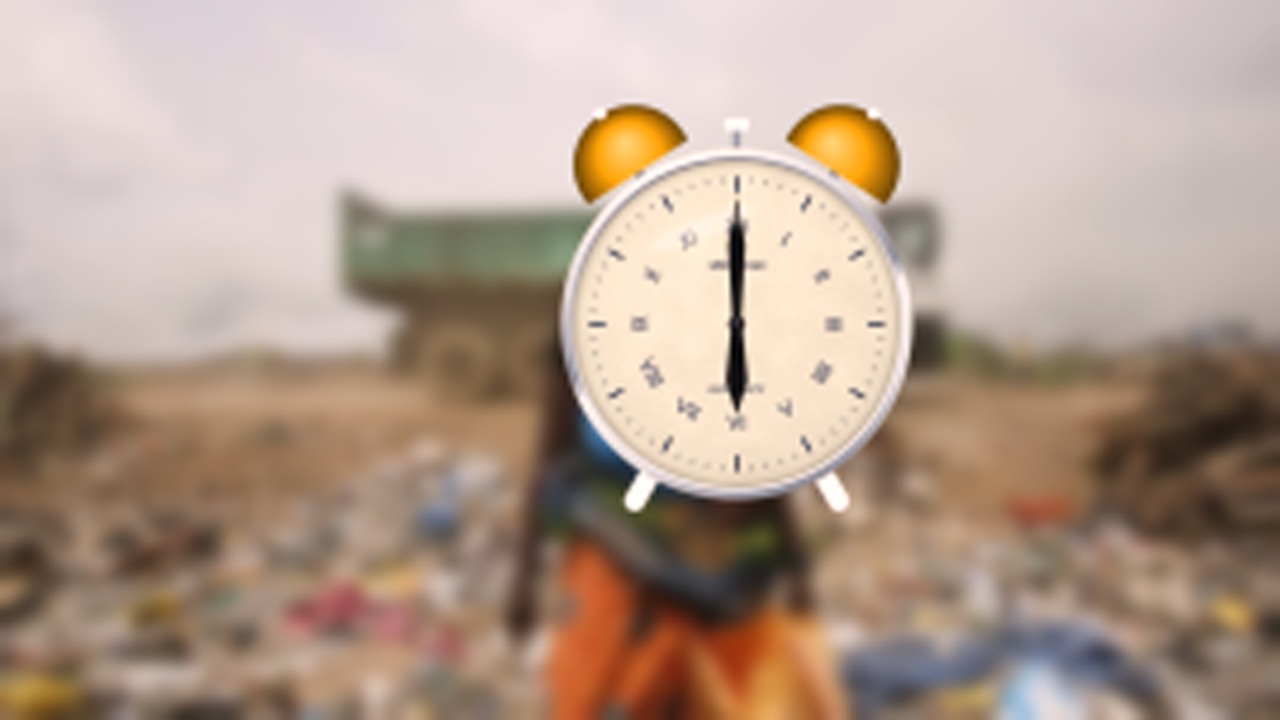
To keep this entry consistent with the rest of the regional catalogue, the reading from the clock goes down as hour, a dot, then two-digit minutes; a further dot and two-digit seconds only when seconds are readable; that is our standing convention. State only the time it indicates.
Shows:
6.00
